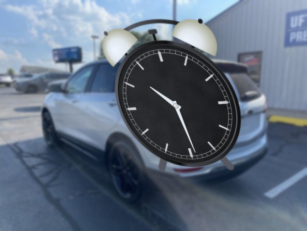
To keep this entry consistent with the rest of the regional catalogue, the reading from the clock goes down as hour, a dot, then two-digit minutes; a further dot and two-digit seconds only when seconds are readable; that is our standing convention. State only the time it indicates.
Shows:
10.29
